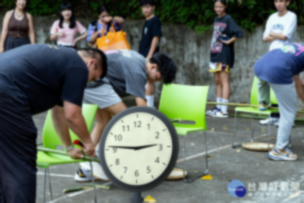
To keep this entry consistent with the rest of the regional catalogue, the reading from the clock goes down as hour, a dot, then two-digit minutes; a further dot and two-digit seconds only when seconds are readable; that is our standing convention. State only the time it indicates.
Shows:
2.46
